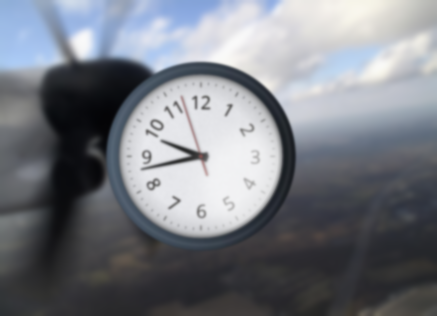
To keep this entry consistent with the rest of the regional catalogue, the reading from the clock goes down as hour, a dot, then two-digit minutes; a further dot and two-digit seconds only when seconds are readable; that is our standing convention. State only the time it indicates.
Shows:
9.42.57
